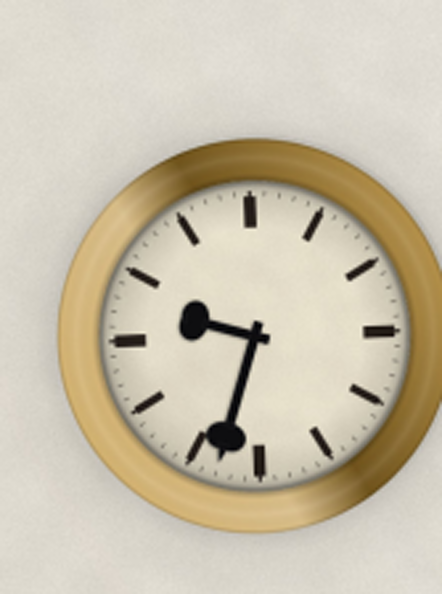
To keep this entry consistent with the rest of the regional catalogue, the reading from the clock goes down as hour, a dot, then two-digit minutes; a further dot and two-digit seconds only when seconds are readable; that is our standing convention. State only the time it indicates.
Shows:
9.33
